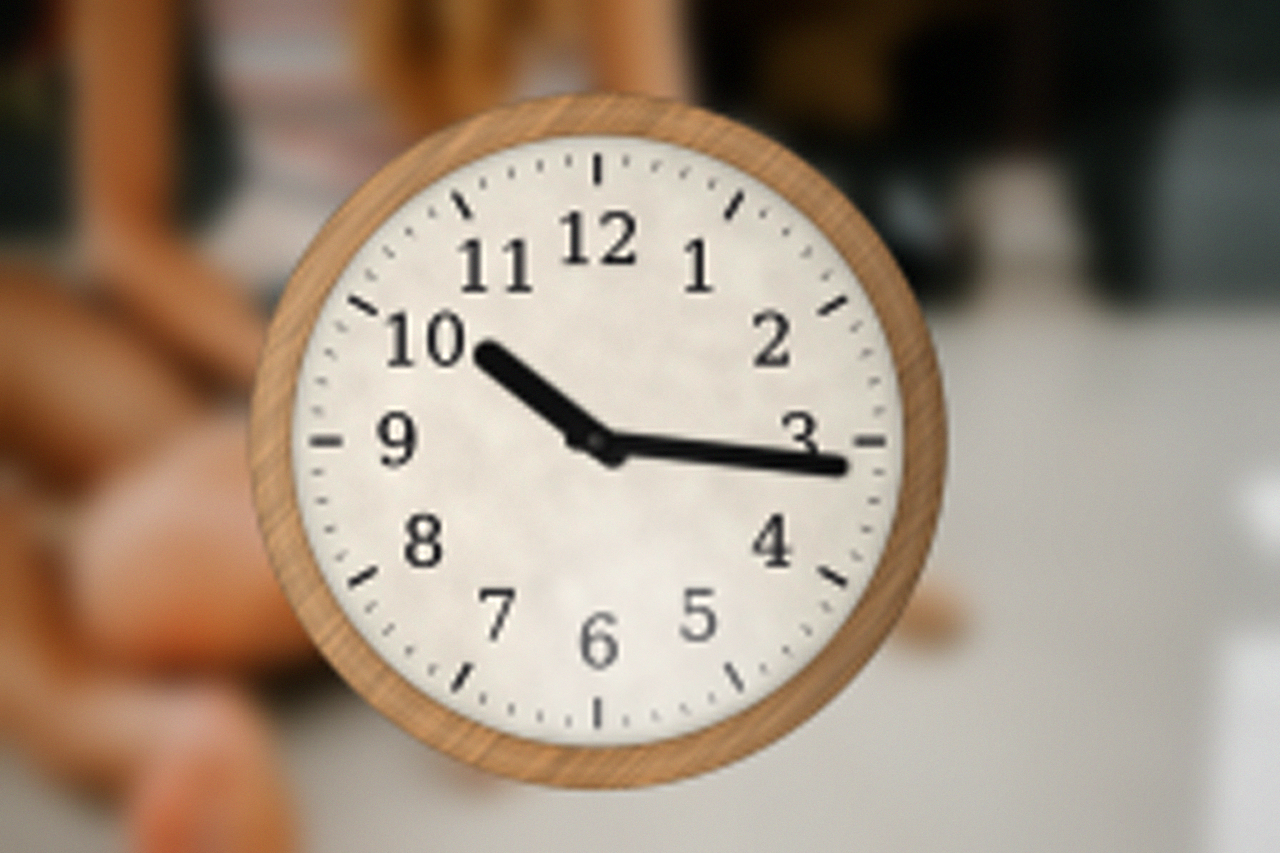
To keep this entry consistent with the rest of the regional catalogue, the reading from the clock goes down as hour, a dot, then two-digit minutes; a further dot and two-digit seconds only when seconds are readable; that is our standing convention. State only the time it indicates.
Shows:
10.16
